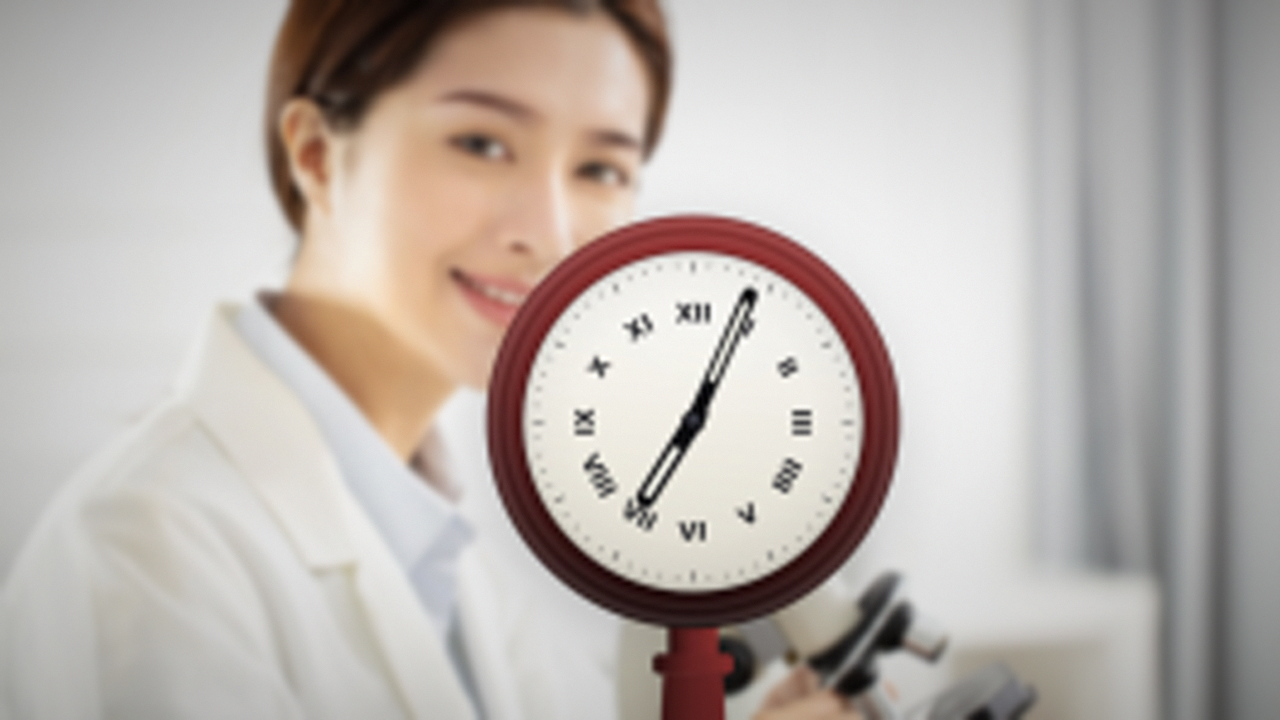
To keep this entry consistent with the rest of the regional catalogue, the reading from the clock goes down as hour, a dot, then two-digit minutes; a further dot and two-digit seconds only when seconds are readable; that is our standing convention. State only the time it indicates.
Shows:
7.04
